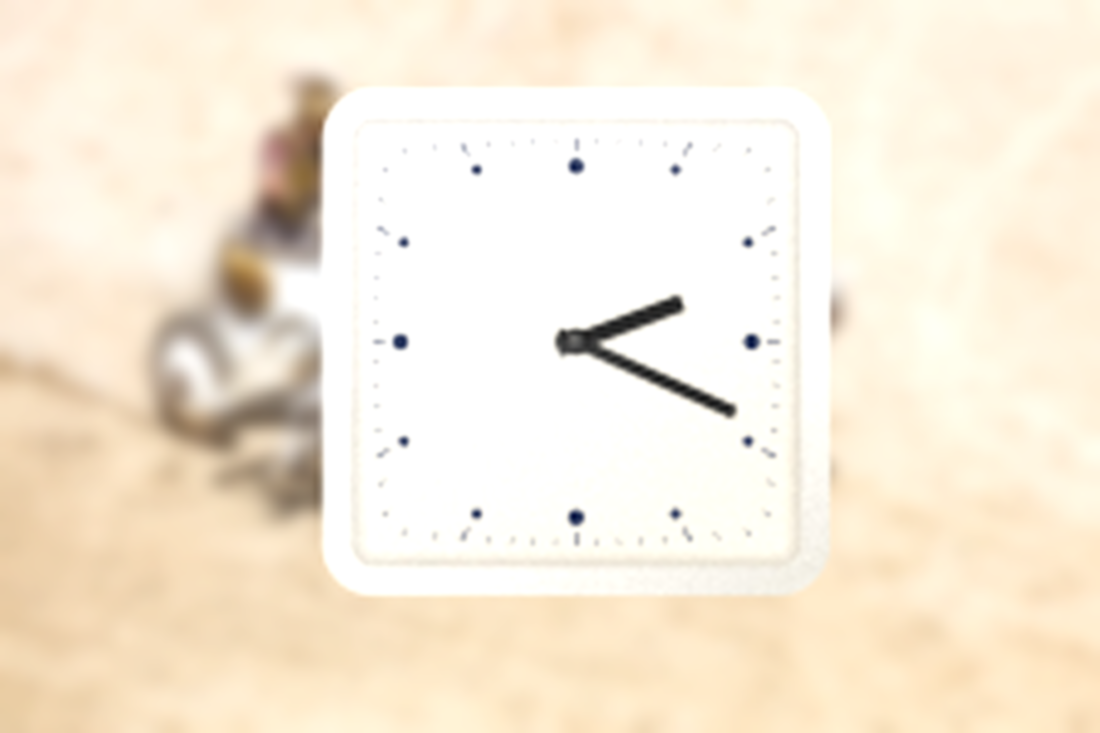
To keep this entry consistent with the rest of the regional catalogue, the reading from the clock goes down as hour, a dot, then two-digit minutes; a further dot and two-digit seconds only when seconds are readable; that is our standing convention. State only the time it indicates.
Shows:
2.19
